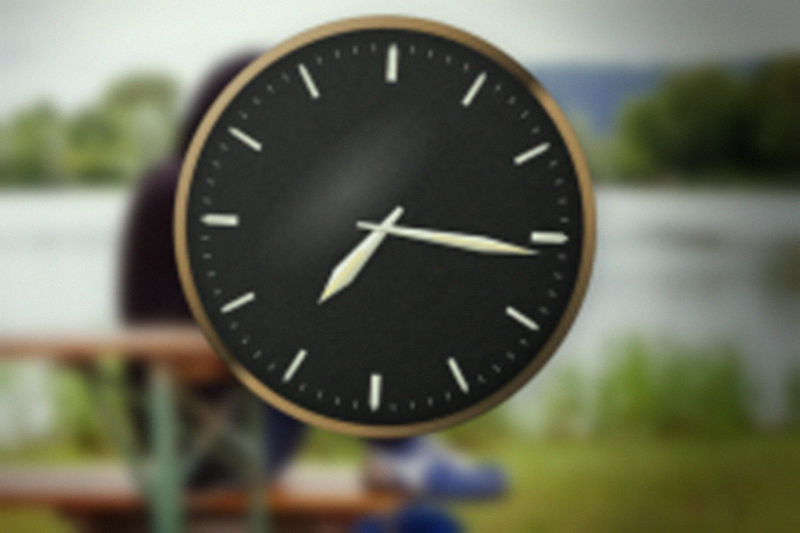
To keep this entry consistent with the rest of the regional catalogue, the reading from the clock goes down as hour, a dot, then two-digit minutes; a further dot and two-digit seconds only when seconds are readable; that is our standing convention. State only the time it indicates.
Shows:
7.16
